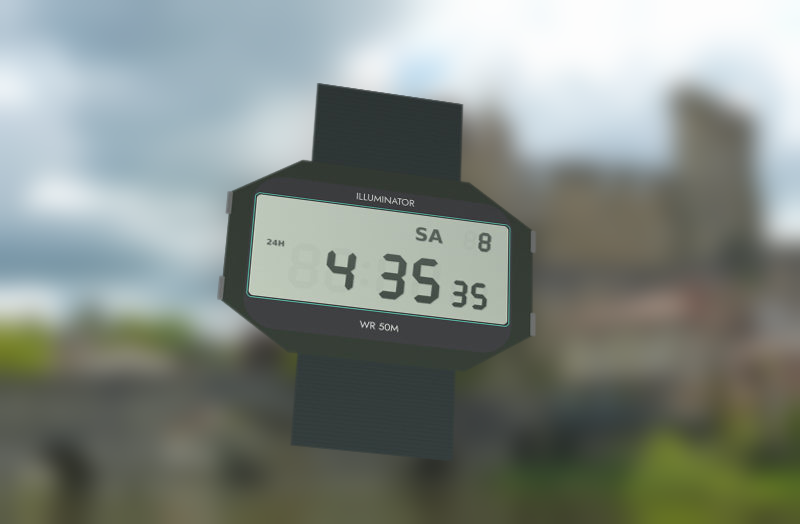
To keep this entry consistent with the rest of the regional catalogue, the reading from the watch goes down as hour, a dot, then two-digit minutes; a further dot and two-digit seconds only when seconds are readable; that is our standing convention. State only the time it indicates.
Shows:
4.35.35
